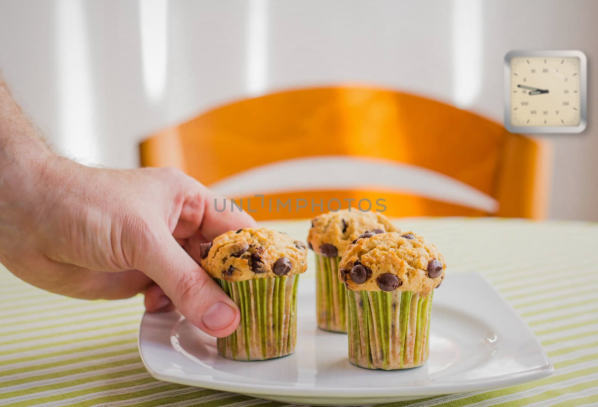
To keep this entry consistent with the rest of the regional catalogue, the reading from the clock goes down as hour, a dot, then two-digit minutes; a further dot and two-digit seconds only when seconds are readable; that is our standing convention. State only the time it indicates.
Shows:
8.47
